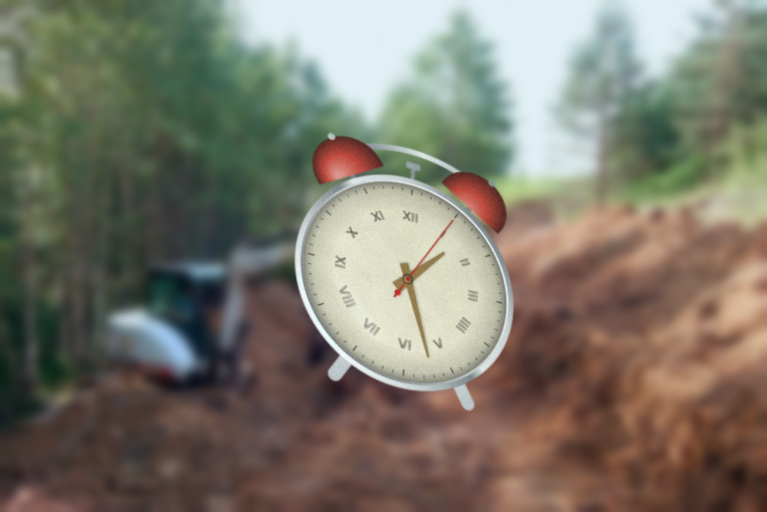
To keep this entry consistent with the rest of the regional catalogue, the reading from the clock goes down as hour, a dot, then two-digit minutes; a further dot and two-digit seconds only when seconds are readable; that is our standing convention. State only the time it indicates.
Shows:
1.27.05
